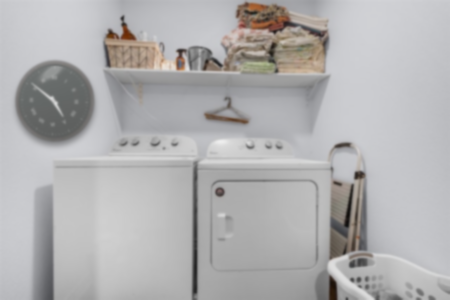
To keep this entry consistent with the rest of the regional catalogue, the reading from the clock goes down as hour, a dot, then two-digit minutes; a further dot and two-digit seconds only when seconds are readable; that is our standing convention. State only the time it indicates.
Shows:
4.51
